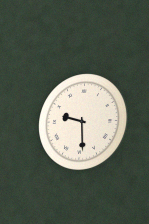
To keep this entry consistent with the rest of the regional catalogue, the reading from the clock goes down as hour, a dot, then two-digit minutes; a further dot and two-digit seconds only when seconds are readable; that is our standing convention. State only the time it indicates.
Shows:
9.29
